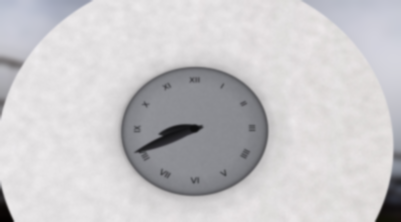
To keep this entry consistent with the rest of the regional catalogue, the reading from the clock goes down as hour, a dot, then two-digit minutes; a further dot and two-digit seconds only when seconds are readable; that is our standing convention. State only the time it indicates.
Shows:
8.41
